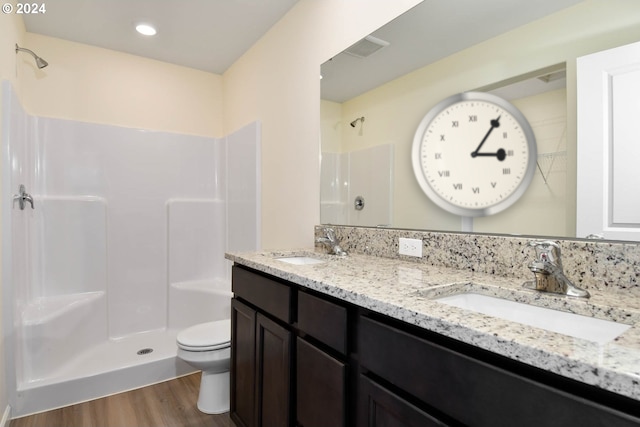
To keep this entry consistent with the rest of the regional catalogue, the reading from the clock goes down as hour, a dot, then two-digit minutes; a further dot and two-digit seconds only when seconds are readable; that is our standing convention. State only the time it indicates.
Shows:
3.06
